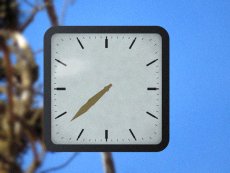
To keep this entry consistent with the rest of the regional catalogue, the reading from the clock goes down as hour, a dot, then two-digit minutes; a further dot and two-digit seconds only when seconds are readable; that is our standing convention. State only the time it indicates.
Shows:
7.38
